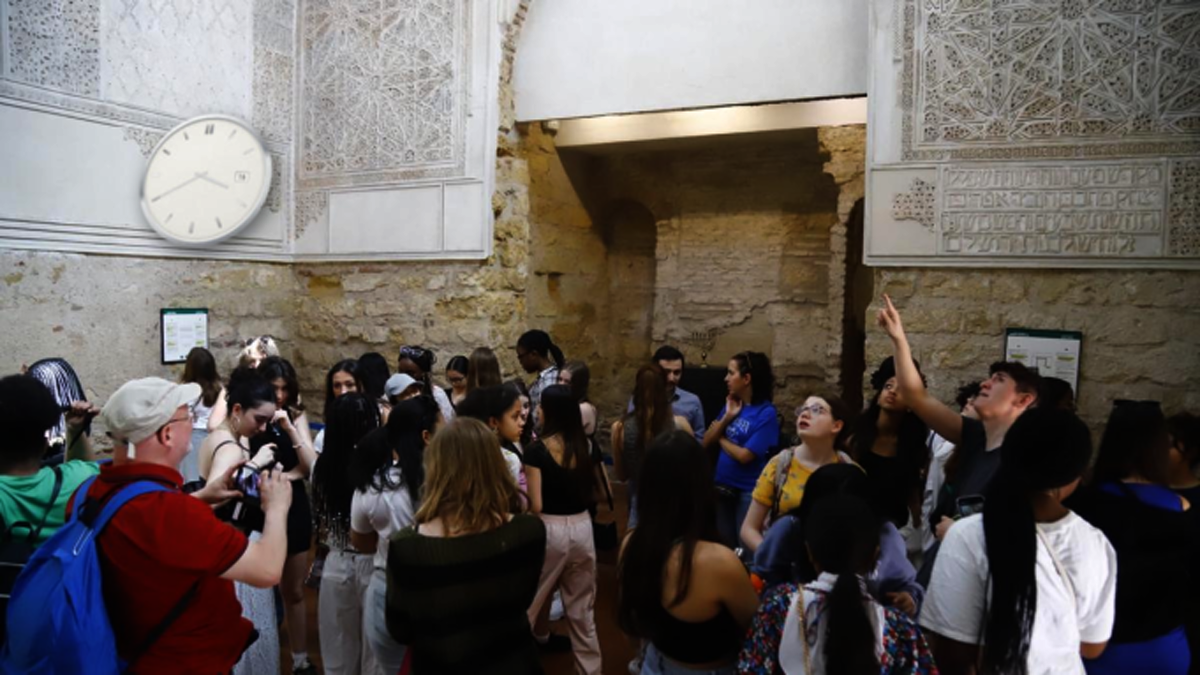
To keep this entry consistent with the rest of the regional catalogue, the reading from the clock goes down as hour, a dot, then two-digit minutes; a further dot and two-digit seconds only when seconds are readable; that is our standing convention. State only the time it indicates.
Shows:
3.40
